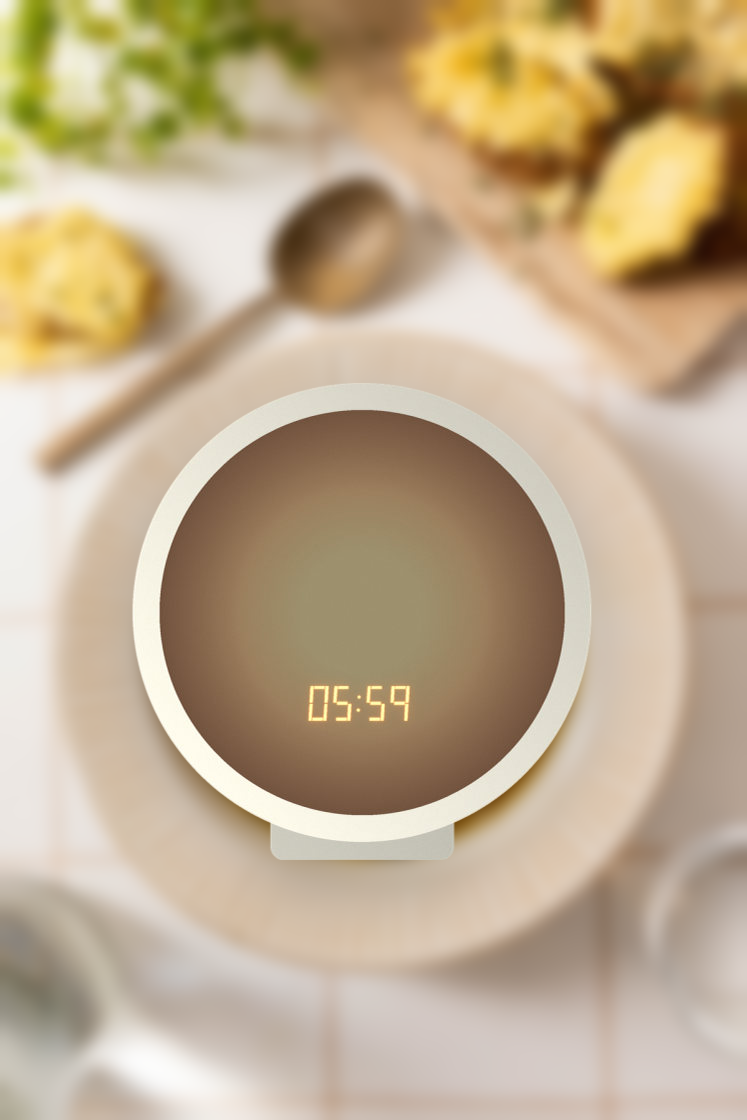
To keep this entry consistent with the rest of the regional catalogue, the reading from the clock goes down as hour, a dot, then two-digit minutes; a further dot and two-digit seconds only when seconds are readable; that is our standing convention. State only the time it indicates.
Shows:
5.59
